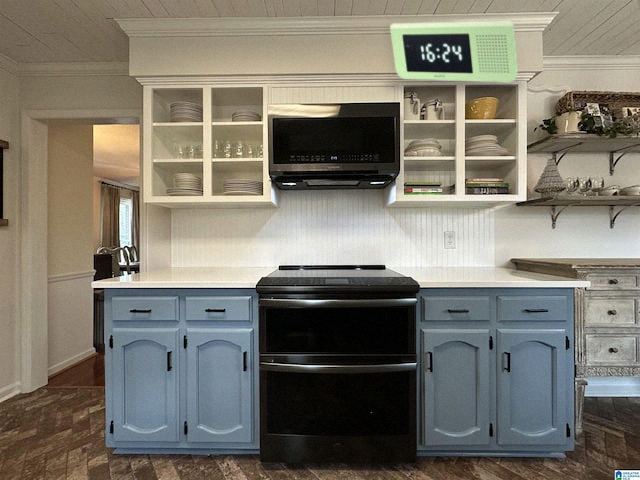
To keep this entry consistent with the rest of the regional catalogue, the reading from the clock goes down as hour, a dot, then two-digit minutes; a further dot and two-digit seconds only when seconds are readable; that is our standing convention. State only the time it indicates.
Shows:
16.24
